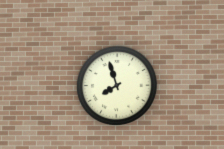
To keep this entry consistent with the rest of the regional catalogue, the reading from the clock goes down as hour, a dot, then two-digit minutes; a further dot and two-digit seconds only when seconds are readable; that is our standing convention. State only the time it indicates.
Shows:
7.57
